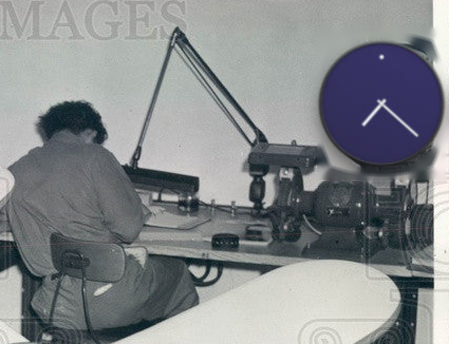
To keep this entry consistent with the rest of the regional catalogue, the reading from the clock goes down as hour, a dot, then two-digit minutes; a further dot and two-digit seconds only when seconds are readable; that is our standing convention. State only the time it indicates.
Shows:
7.22
